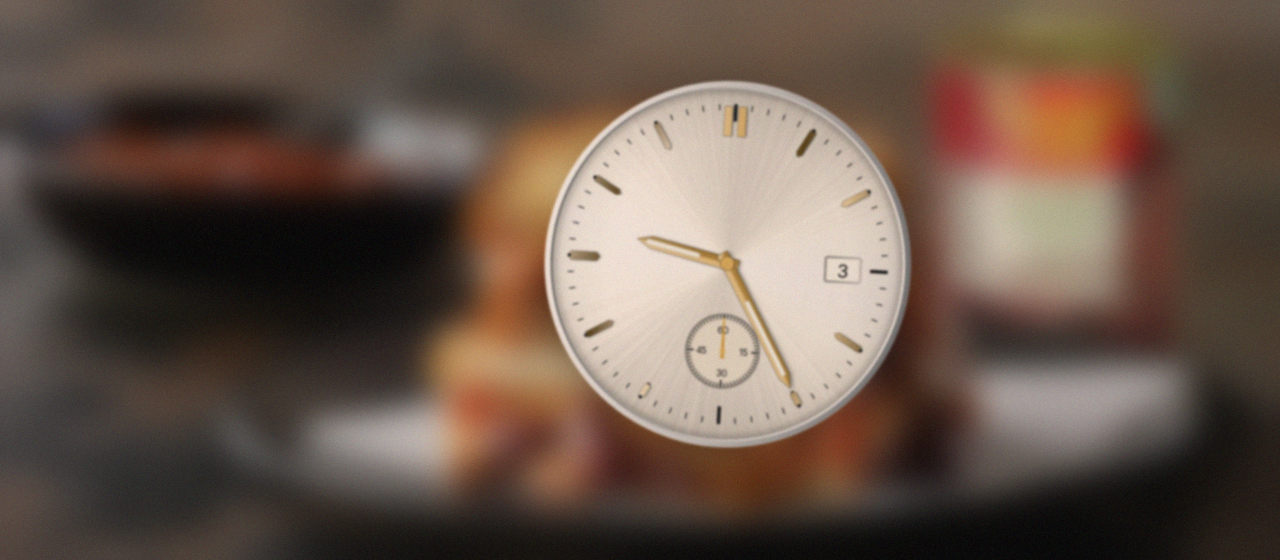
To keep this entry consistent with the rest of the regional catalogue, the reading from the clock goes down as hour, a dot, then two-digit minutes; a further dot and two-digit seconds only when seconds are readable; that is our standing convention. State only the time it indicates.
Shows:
9.25
